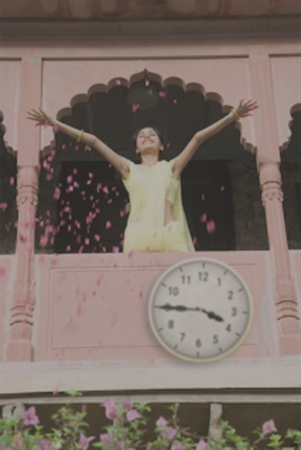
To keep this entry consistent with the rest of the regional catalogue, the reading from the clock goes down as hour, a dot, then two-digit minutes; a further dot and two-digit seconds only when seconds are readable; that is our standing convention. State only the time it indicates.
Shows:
3.45
